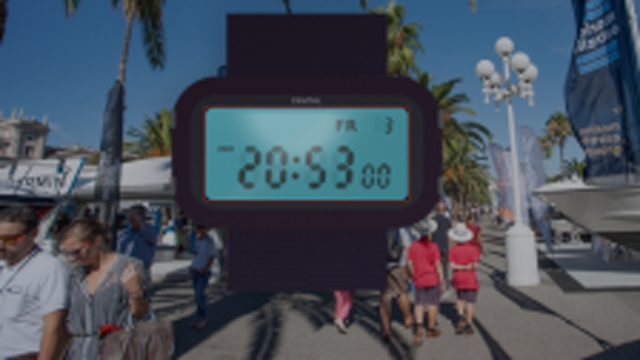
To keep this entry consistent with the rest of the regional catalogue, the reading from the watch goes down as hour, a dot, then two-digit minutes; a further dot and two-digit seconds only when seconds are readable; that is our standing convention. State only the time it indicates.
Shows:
20.53.00
